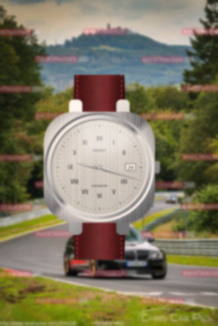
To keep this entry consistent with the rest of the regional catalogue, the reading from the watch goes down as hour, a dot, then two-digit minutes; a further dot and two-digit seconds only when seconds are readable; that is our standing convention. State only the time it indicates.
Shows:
9.18
